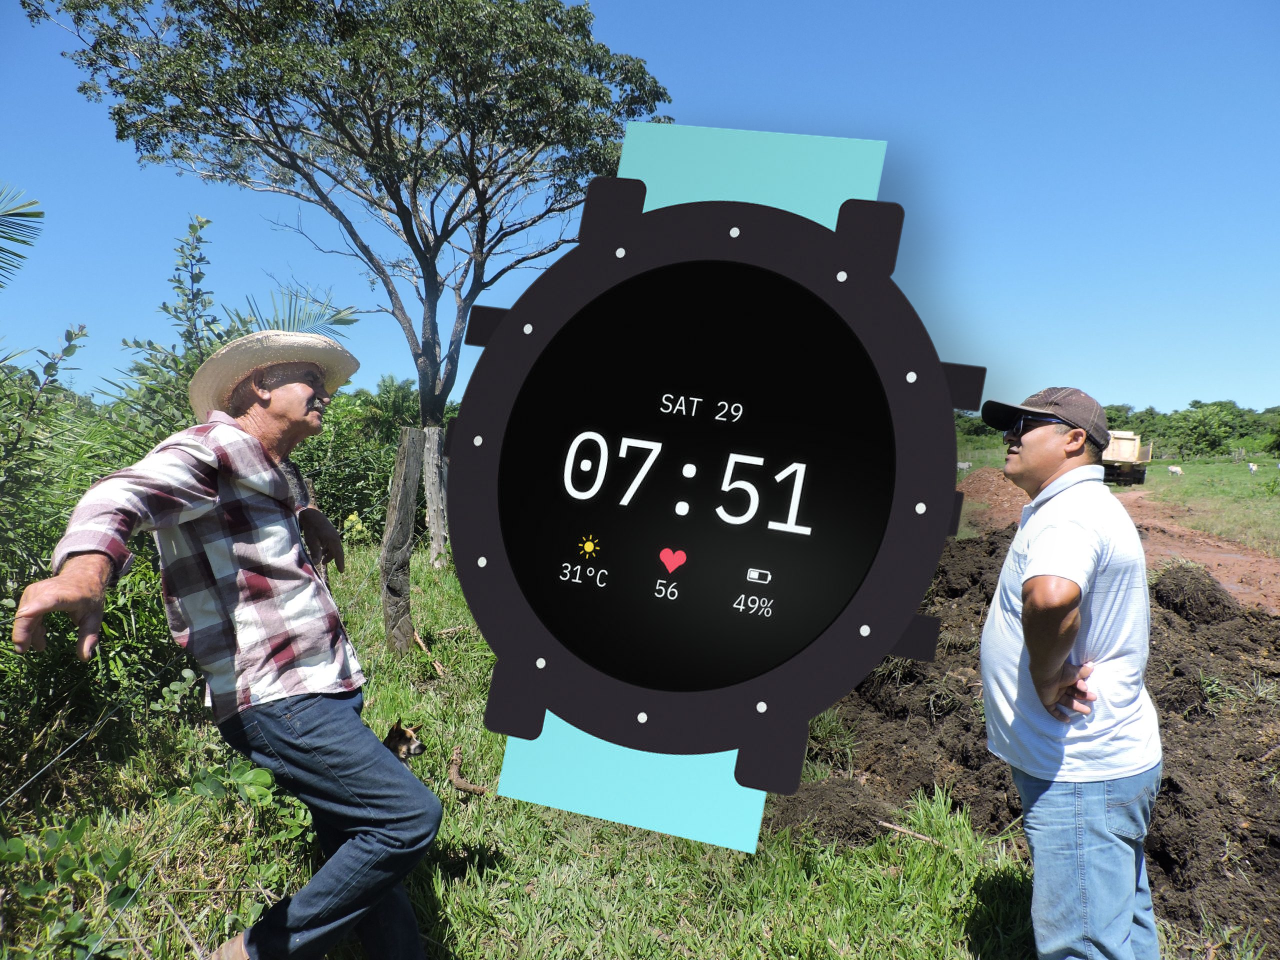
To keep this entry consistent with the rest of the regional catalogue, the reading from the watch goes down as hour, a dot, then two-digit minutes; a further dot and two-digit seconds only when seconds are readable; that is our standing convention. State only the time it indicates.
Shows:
7.51
